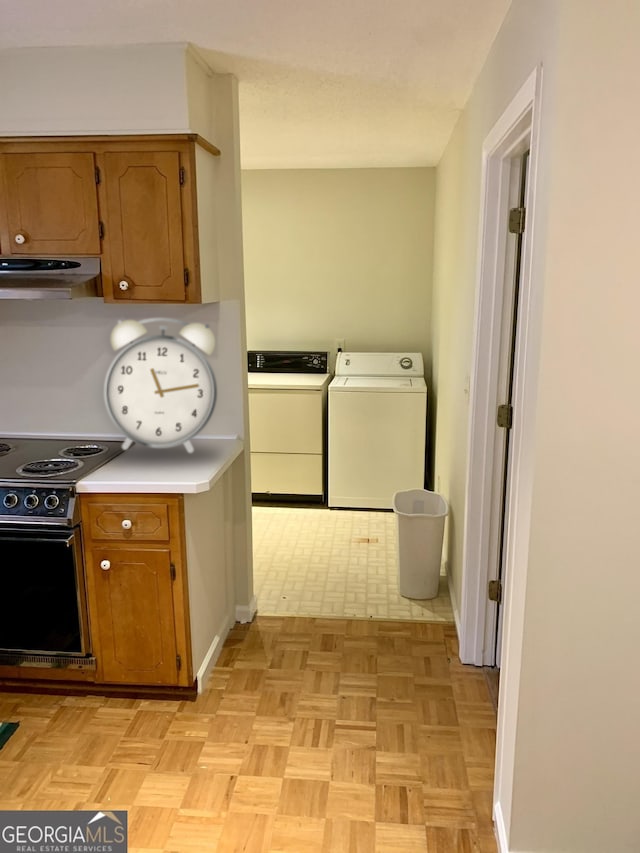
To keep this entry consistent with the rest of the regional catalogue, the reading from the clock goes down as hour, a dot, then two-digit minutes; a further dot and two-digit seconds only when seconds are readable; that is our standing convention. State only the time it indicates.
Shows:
11.13
